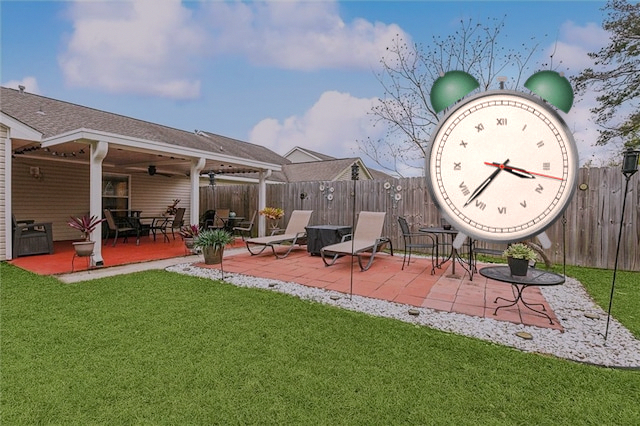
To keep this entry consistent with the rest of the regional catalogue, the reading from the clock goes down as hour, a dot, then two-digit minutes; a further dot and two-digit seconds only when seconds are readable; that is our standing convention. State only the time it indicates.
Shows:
3.37.17
